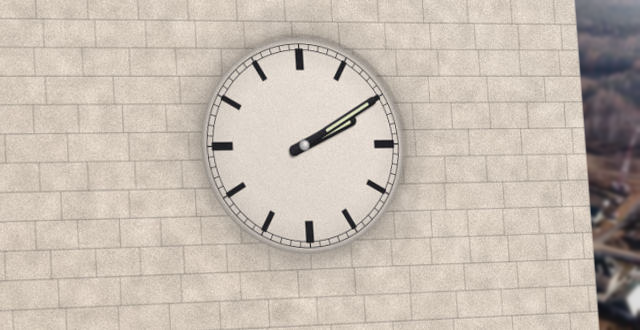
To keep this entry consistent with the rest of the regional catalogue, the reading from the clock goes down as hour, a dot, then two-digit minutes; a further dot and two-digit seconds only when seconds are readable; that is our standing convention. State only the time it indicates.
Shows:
2.10
